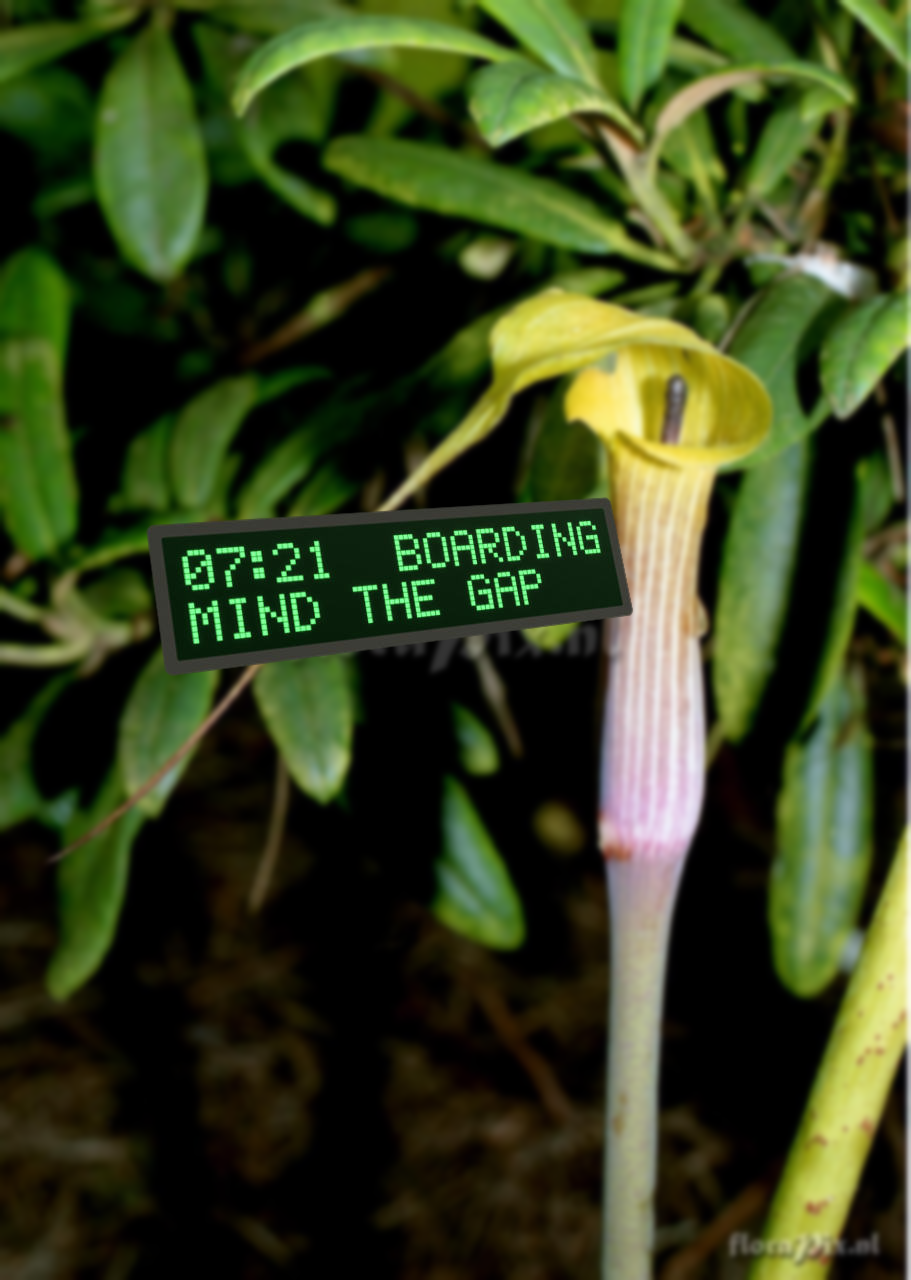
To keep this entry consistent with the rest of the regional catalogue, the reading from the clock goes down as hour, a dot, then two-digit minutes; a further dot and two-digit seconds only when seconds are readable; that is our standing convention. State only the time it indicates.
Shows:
7.21
